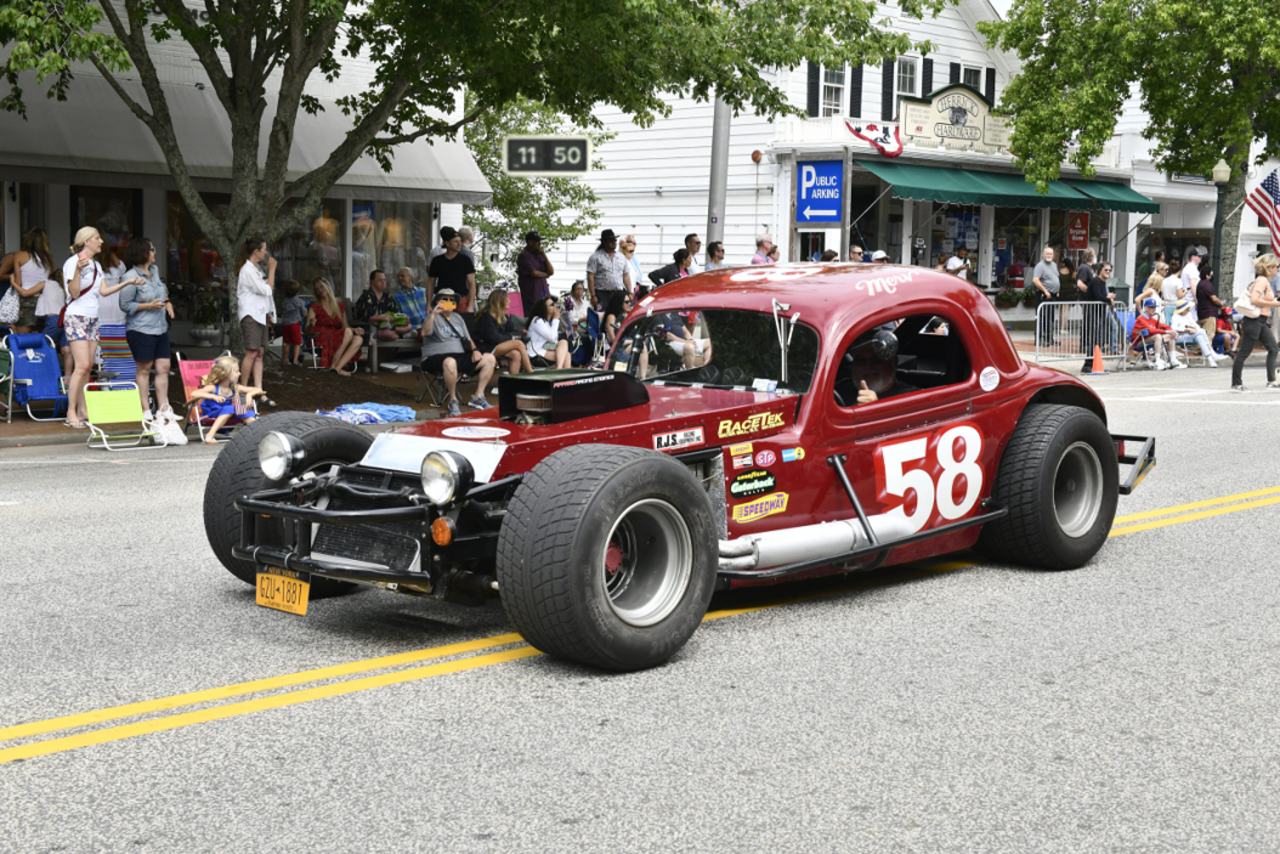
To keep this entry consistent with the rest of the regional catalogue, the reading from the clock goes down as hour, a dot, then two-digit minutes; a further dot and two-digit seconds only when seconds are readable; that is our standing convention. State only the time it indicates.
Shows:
11.50
